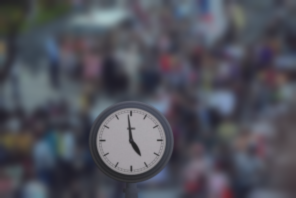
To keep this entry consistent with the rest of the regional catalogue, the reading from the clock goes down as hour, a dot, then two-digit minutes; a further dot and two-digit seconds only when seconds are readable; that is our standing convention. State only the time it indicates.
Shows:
4.59
